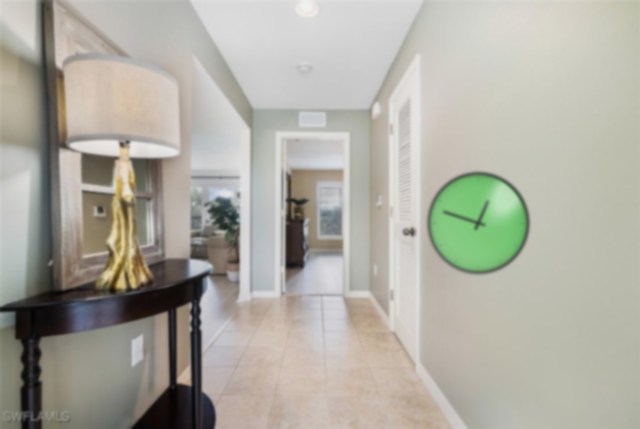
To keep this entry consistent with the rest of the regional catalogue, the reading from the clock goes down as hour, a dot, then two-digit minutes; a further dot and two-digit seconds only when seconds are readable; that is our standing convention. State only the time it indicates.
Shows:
12.48
